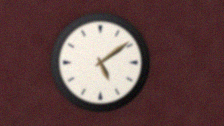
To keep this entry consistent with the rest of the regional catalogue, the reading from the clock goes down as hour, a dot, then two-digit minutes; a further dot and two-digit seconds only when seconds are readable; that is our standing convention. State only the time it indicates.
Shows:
5.09
